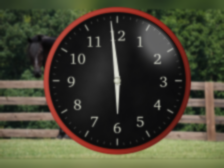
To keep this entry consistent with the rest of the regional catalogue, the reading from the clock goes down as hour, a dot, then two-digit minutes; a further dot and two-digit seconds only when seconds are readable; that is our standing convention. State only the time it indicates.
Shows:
5.59
